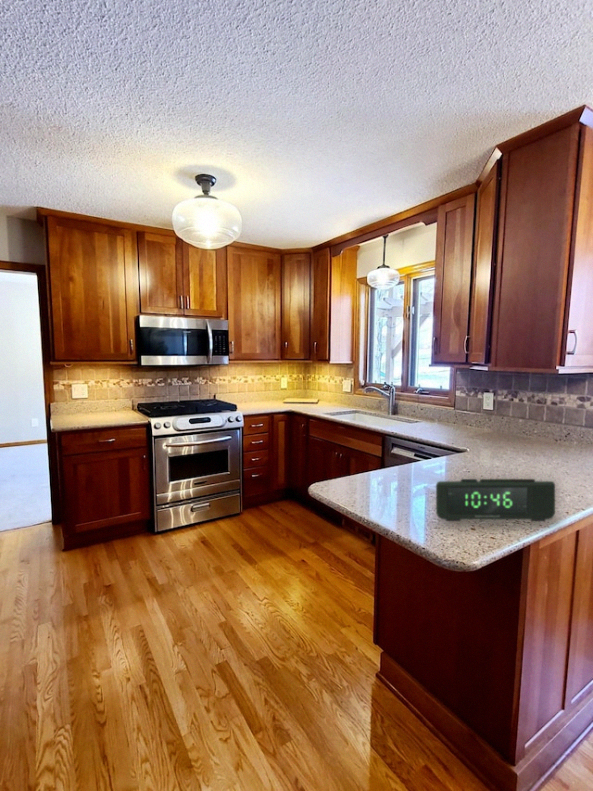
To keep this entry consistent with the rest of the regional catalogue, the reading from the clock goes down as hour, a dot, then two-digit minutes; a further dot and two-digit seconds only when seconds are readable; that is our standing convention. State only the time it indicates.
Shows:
10.46
